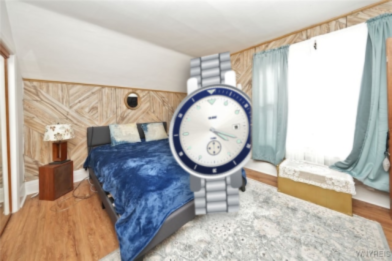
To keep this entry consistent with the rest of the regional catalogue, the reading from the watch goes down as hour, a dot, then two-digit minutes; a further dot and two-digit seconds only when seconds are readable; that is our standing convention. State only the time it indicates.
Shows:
4.19
